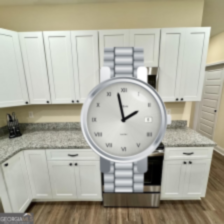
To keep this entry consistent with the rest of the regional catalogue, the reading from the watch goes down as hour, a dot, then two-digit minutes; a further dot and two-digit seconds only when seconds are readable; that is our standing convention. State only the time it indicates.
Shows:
1.58
